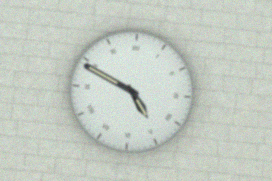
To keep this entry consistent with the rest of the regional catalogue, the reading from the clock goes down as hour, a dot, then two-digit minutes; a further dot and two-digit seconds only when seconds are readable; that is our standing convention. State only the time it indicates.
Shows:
4.49
